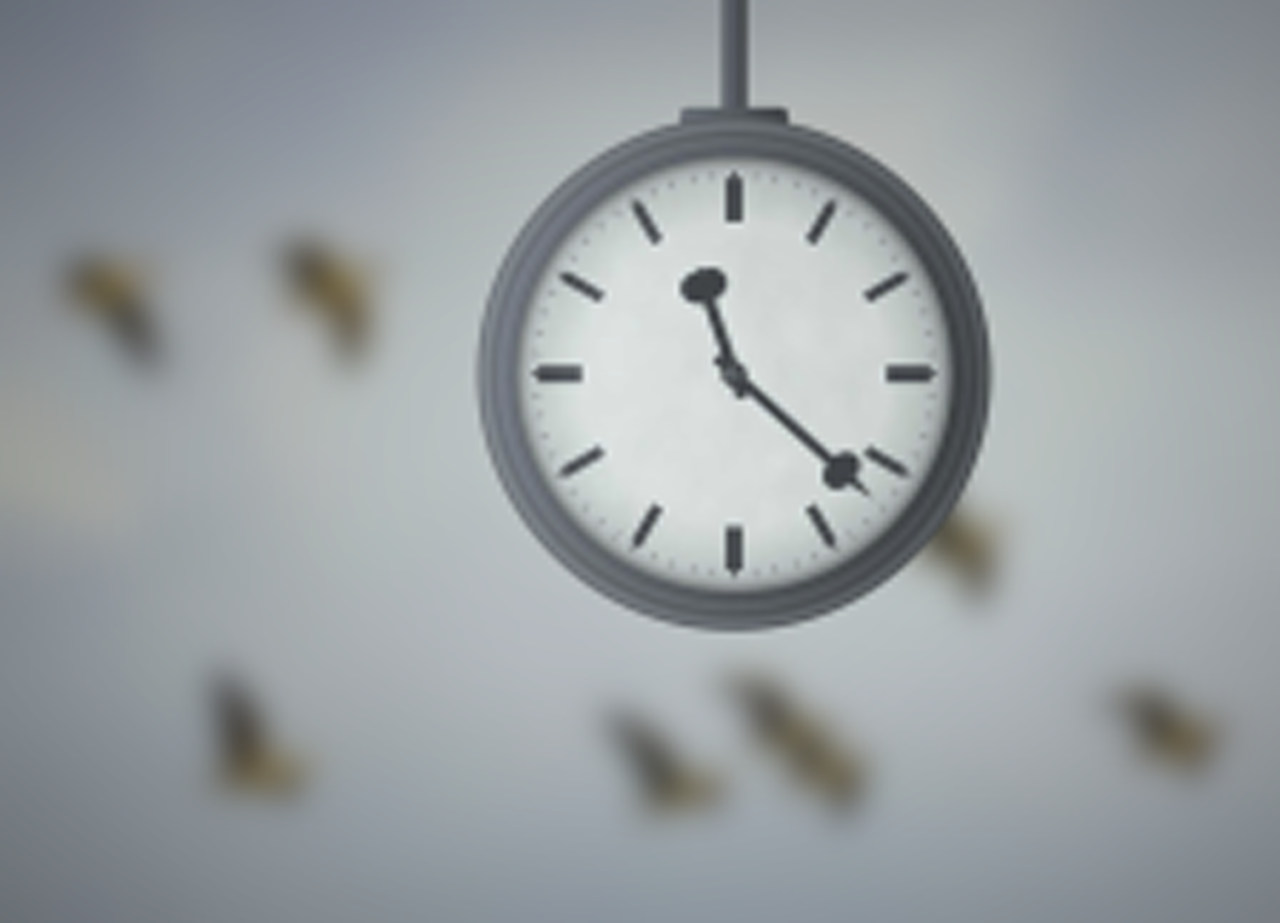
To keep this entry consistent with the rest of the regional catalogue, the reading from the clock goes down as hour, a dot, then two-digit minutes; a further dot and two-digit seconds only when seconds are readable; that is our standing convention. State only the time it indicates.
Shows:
11.22
